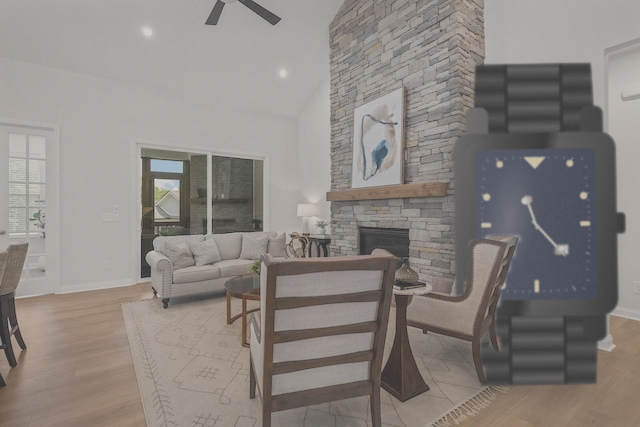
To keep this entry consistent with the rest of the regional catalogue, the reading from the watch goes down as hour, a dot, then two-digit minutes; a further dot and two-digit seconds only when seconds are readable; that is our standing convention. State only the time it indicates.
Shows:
11.23
